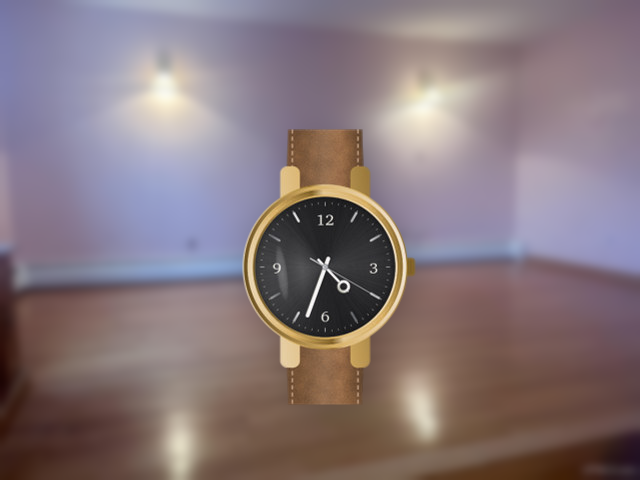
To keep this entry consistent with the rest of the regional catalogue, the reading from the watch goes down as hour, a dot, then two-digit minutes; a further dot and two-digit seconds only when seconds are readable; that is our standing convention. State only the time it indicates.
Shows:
4.33.20
